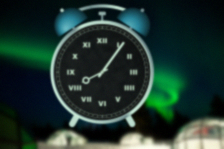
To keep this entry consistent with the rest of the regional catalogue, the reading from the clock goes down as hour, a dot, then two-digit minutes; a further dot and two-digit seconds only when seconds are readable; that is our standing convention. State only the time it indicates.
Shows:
8.06
